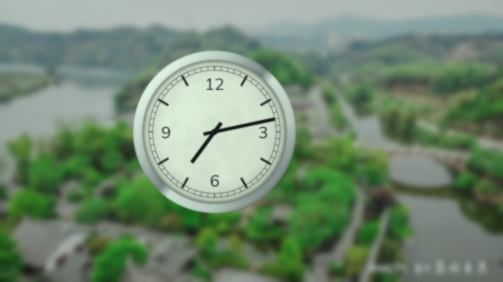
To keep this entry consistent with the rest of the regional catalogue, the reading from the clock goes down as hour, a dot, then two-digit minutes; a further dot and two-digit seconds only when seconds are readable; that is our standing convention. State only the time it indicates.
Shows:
7.13
